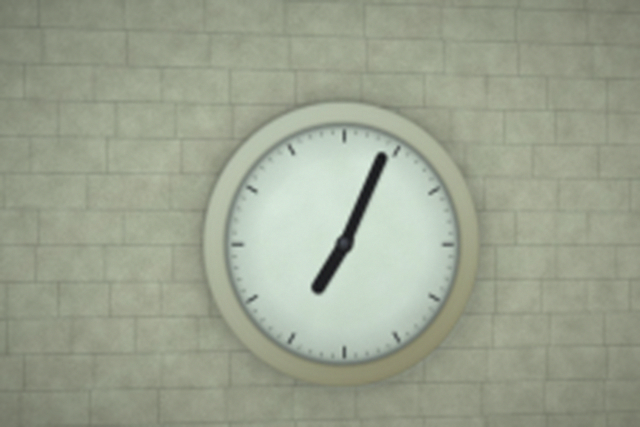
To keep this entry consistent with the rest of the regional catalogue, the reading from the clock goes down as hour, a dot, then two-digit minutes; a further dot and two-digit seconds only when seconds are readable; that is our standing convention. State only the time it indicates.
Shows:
7.04
